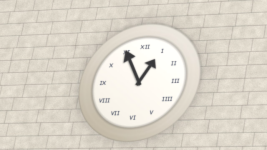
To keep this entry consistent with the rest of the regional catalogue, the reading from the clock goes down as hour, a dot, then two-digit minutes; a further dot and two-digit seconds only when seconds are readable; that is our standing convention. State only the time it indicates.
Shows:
12.55
